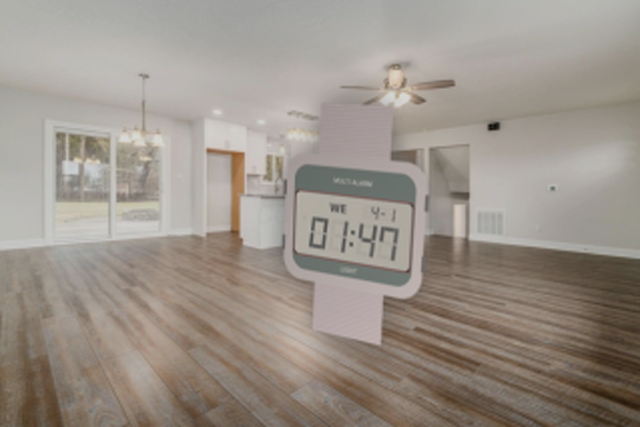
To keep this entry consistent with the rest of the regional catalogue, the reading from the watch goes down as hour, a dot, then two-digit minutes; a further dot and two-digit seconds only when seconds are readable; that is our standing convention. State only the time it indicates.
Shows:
1.47
